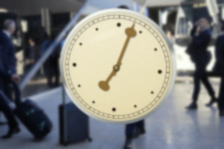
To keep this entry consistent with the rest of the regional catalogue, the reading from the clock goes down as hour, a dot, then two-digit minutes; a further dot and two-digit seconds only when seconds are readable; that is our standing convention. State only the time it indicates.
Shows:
7.03
